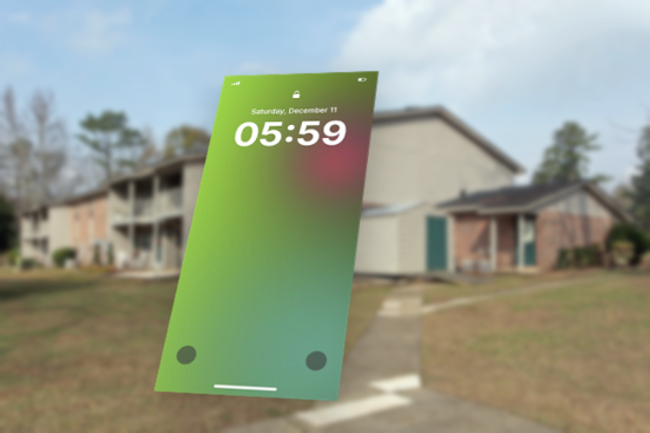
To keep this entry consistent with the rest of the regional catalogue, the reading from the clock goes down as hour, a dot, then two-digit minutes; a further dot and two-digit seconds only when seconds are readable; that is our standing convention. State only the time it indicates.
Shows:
5.59
